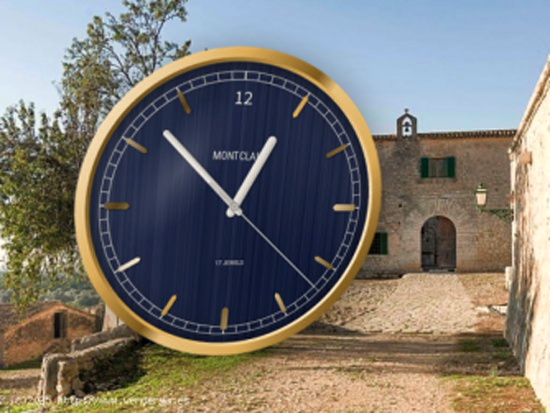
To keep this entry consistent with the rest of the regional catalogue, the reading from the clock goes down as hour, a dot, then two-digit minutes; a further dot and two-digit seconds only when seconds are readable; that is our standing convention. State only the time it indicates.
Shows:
12.52.22
